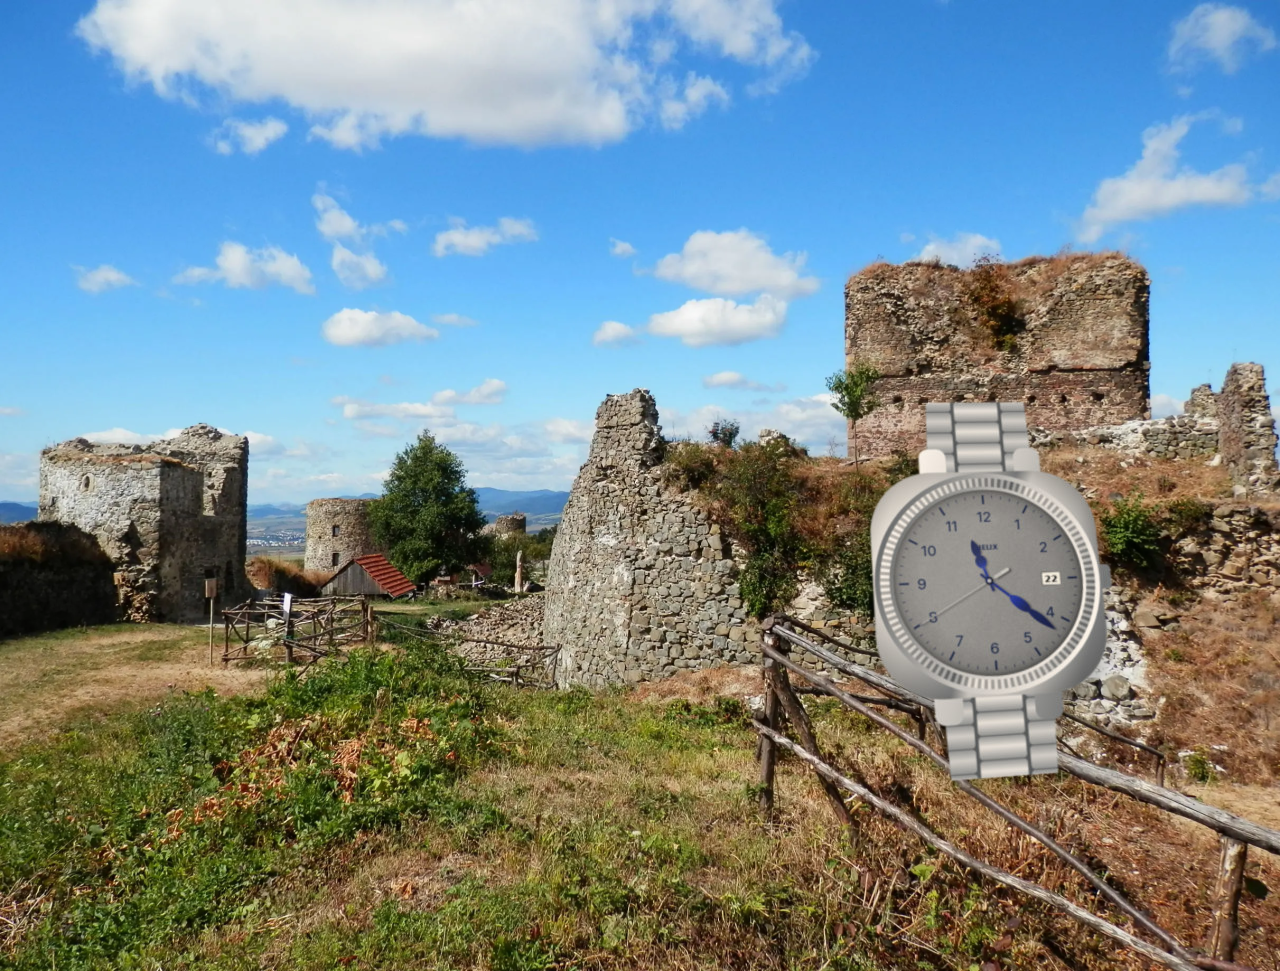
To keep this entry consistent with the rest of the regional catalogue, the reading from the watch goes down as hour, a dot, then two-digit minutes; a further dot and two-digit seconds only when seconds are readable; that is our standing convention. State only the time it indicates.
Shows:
11.21.40
